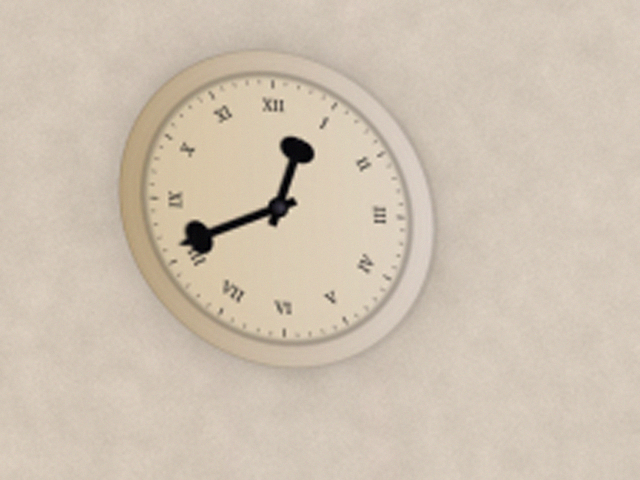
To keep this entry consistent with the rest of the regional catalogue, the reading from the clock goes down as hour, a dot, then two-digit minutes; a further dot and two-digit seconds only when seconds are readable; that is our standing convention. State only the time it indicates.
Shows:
12.41
